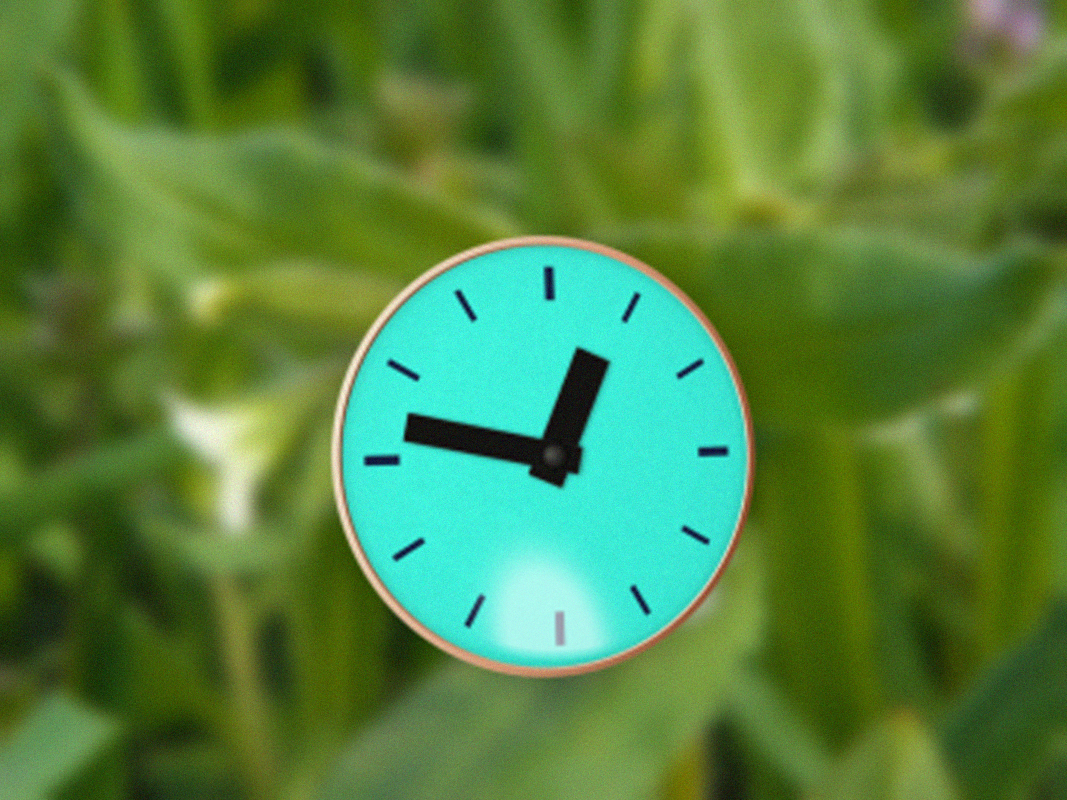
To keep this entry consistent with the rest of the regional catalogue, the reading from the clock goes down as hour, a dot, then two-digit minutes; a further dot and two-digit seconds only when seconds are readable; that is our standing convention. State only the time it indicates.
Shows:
12.47
